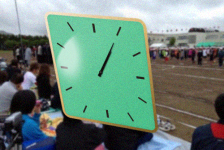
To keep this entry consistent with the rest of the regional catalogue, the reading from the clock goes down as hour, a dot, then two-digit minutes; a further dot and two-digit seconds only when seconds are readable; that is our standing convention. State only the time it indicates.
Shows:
1.05
